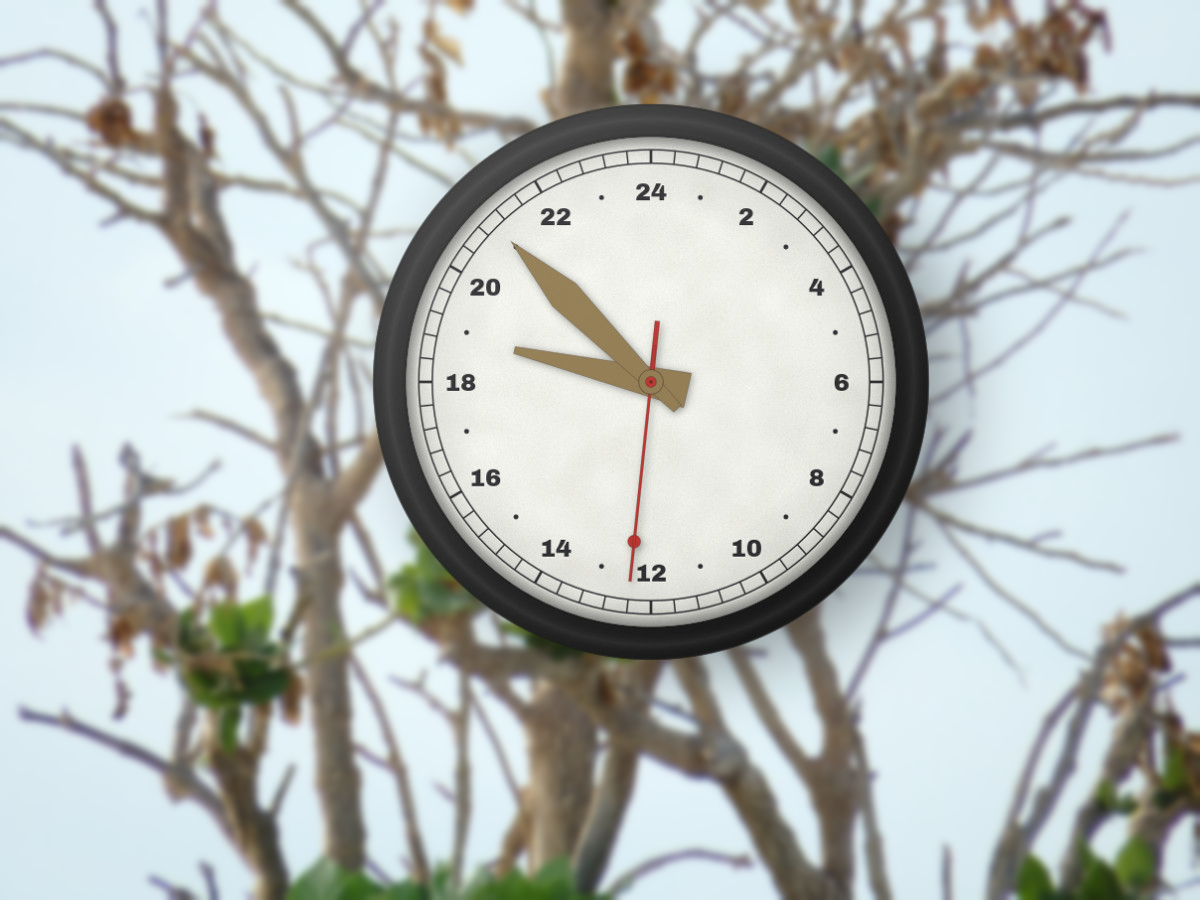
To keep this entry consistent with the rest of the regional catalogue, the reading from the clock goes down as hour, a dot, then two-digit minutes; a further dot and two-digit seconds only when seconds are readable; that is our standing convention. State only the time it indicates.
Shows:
18.52.31
